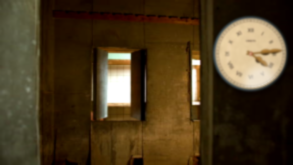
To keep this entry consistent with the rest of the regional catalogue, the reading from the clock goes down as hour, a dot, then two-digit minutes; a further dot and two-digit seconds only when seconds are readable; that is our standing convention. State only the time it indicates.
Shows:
4.14
